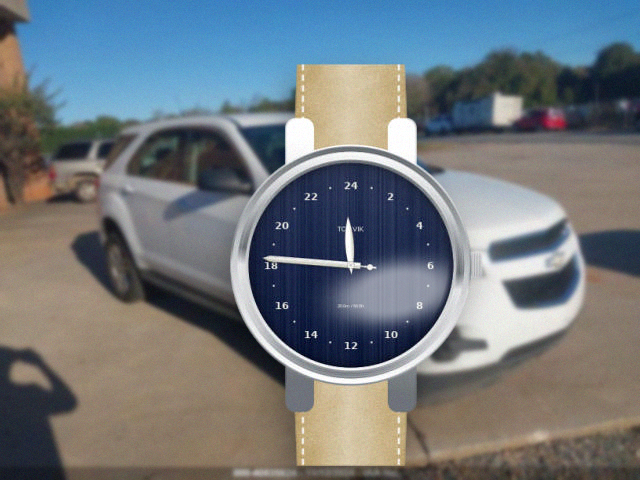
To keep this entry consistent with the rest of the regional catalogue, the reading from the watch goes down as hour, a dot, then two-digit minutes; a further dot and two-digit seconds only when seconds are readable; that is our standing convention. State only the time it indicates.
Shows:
23.45.46
